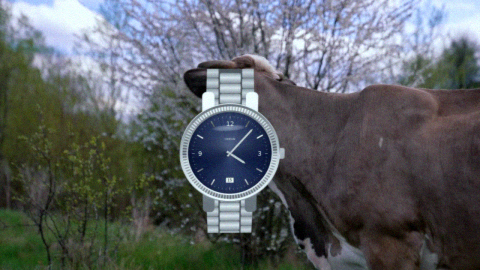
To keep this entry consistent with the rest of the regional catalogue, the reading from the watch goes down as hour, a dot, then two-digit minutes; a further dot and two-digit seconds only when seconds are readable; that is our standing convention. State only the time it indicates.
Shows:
4.07
